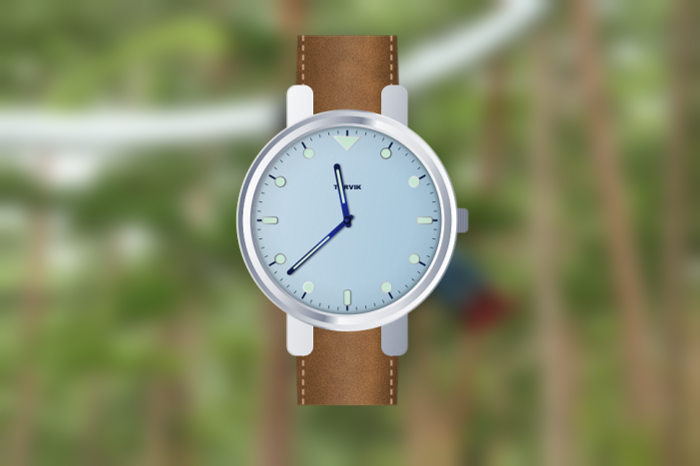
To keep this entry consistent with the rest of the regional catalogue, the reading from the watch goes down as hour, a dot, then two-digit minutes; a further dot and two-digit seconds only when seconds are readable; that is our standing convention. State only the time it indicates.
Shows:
11.38
